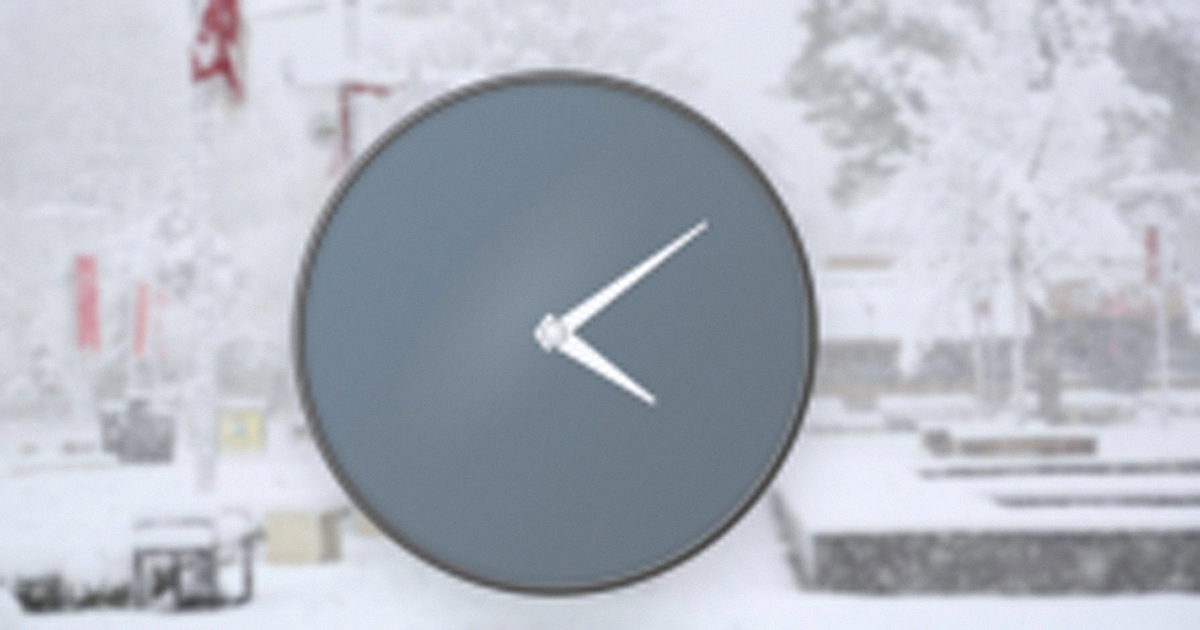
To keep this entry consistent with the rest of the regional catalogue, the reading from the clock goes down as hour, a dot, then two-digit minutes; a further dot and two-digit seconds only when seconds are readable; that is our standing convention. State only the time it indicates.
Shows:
4.09
